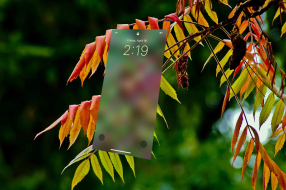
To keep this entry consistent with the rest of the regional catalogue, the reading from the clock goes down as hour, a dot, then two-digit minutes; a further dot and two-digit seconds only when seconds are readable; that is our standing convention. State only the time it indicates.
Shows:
2.19
